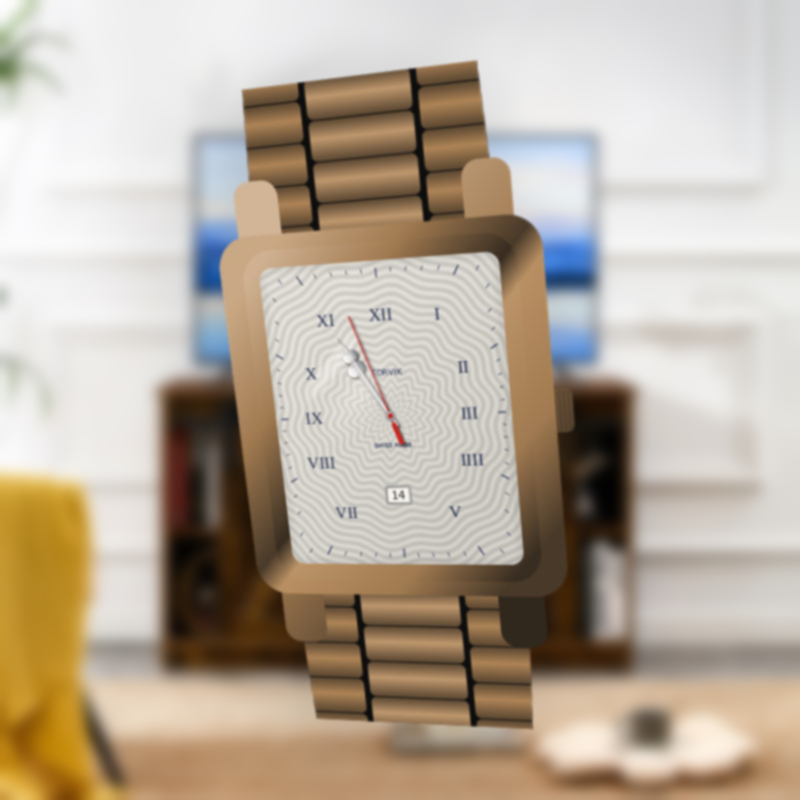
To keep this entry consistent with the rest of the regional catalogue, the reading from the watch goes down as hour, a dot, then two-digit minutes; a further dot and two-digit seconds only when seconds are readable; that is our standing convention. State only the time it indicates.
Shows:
10.54.57
